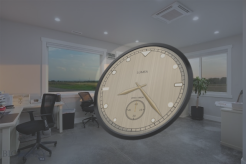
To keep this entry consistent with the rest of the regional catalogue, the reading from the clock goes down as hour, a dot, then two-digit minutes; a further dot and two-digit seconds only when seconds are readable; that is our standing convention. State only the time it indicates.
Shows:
8.23
